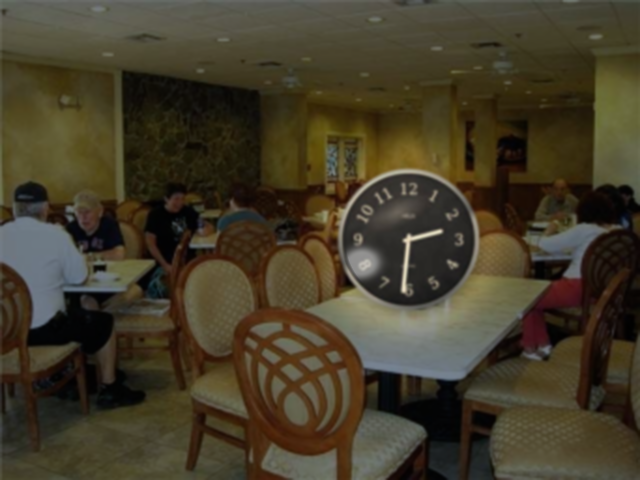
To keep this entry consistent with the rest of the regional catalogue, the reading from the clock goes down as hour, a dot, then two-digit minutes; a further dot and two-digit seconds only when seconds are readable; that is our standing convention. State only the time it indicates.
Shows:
2.31
